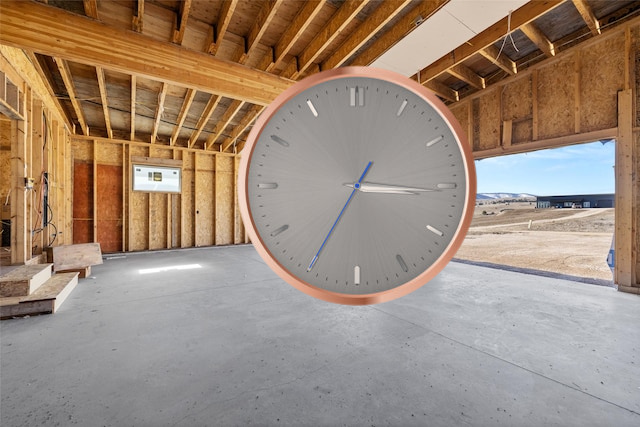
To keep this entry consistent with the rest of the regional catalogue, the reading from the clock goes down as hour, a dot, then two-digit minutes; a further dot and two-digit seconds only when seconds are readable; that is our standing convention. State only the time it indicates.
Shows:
3.15.35
